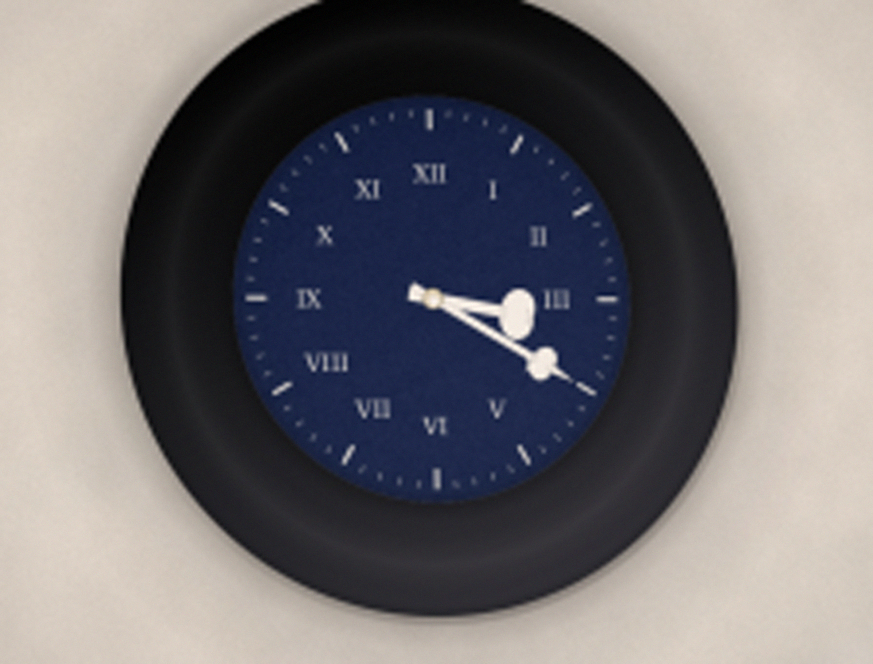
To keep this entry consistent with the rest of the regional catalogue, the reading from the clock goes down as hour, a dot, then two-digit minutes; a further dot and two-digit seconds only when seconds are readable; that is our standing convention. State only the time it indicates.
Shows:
3.20
